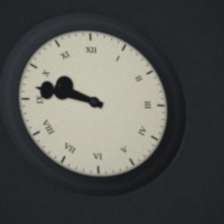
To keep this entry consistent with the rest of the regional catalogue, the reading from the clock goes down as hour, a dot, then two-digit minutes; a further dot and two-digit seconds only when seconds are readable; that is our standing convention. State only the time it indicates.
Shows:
9.47
